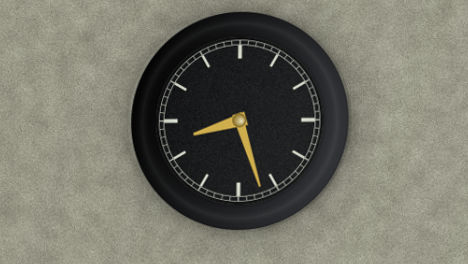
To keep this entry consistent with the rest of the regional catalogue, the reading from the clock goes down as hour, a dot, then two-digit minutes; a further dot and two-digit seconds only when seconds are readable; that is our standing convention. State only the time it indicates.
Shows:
8.27
